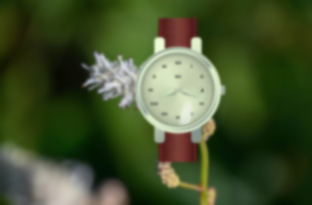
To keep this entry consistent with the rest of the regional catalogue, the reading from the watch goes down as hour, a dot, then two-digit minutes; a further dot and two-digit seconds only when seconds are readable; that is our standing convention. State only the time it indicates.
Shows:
8.18
